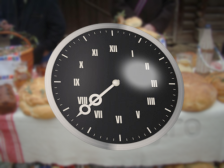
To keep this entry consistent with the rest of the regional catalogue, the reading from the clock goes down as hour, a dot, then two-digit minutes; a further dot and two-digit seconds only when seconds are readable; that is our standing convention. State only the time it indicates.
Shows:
7.38
